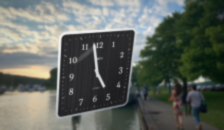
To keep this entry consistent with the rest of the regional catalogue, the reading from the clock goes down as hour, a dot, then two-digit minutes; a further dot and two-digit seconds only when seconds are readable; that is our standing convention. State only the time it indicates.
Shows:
4.58
